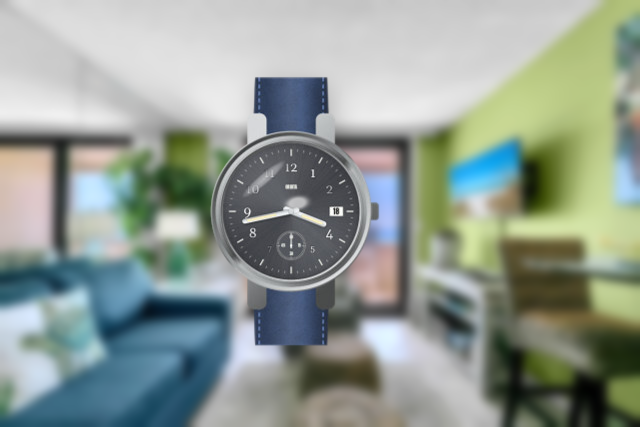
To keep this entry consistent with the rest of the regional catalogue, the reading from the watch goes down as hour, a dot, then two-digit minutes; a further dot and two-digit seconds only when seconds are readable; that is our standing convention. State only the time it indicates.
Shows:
3.43
